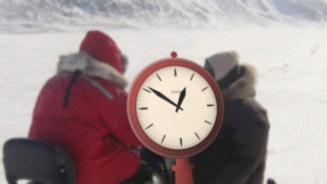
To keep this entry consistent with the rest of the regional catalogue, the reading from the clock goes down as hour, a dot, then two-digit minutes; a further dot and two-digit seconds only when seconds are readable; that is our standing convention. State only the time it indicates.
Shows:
12.51
